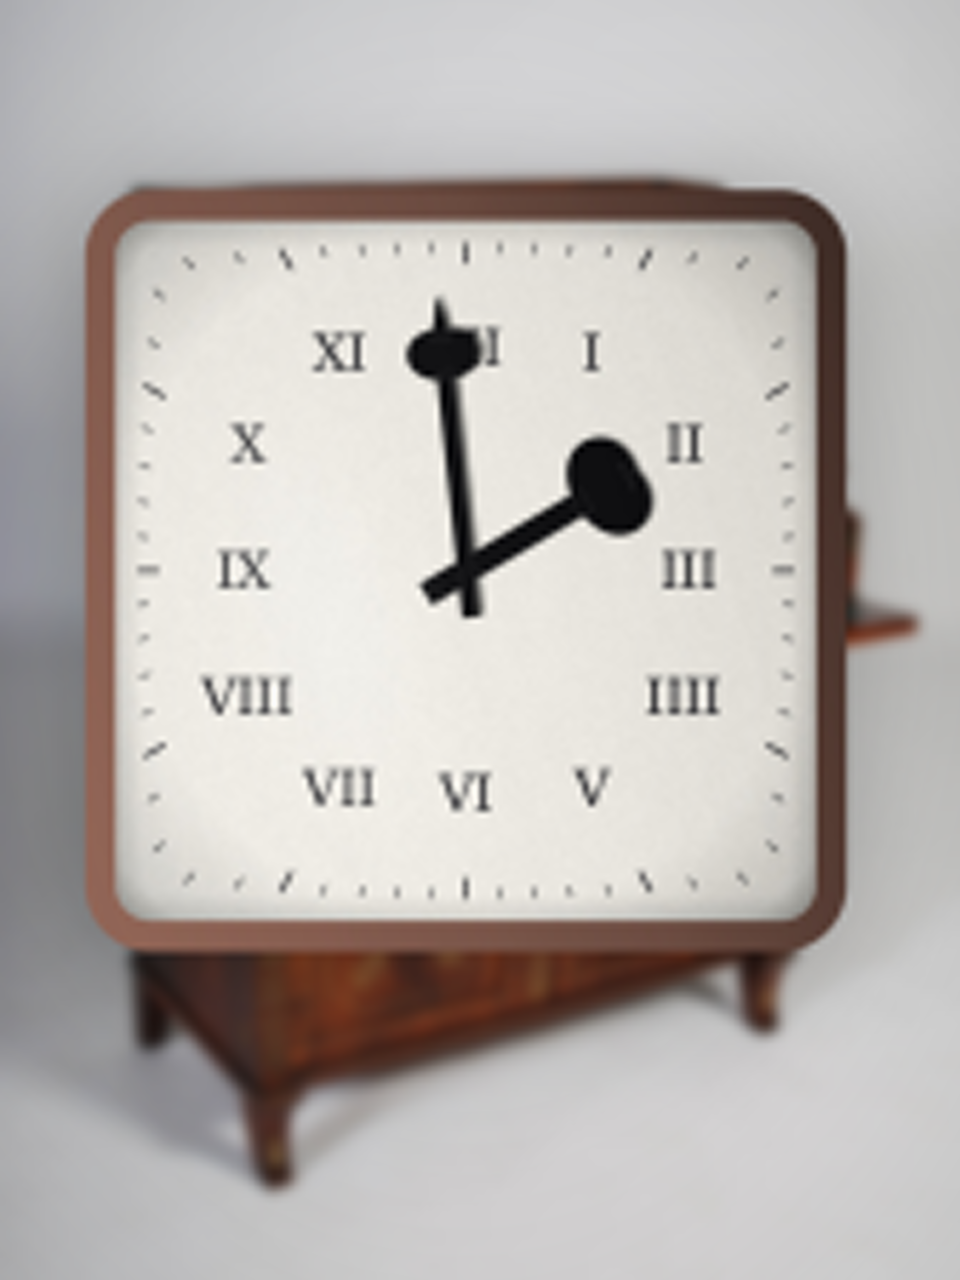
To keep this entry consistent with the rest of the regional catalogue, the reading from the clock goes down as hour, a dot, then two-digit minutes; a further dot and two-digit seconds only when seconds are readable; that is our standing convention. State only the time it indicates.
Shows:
1.59
